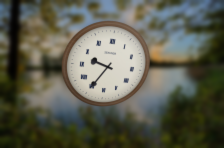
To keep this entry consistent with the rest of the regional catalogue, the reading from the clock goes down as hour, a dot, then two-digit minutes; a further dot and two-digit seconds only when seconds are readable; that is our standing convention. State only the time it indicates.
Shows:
9.35
